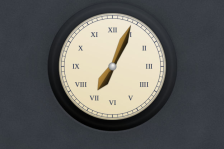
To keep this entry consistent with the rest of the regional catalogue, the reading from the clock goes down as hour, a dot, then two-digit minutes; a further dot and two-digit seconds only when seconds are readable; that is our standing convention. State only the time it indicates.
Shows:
7.04
